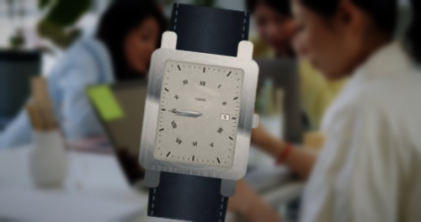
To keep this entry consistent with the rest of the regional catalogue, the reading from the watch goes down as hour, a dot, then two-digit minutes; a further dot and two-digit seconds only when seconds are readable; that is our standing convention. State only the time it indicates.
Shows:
8.45
